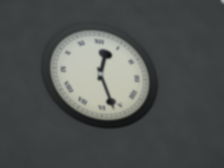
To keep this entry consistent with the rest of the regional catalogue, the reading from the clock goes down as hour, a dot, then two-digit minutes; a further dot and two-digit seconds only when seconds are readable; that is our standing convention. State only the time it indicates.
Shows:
12.27
